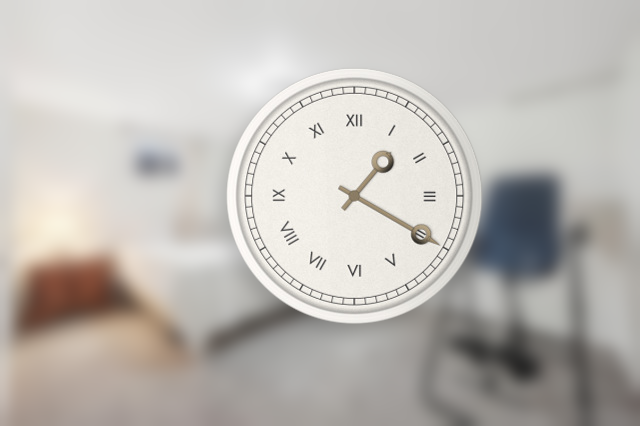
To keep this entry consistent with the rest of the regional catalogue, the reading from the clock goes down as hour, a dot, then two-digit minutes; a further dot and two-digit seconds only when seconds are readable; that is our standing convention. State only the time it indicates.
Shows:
1.20
